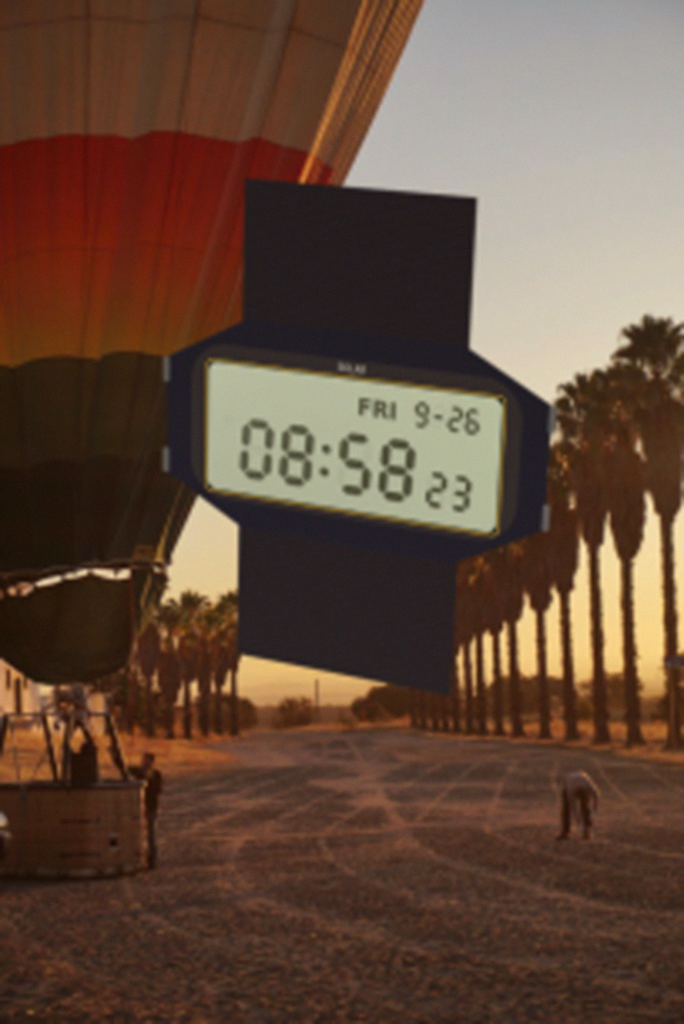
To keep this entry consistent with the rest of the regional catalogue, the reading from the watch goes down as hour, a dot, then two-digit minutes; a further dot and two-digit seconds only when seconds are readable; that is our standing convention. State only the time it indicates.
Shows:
8.58.23
